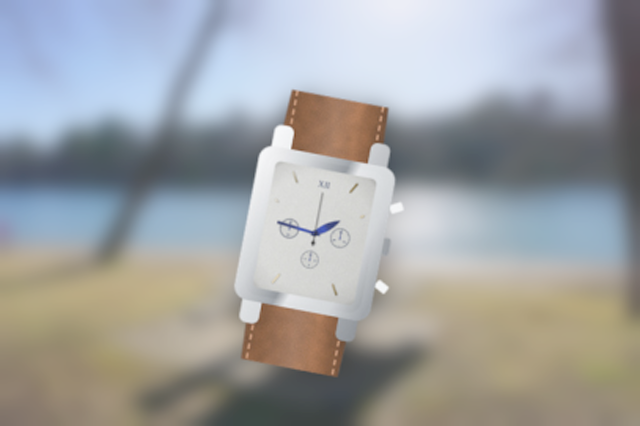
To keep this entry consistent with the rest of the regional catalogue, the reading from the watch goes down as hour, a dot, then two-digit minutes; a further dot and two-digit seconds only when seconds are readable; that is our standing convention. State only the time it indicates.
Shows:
1.46
